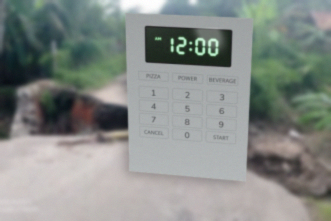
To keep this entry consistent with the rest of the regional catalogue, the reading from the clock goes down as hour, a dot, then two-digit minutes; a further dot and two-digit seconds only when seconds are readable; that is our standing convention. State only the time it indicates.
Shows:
12.00
